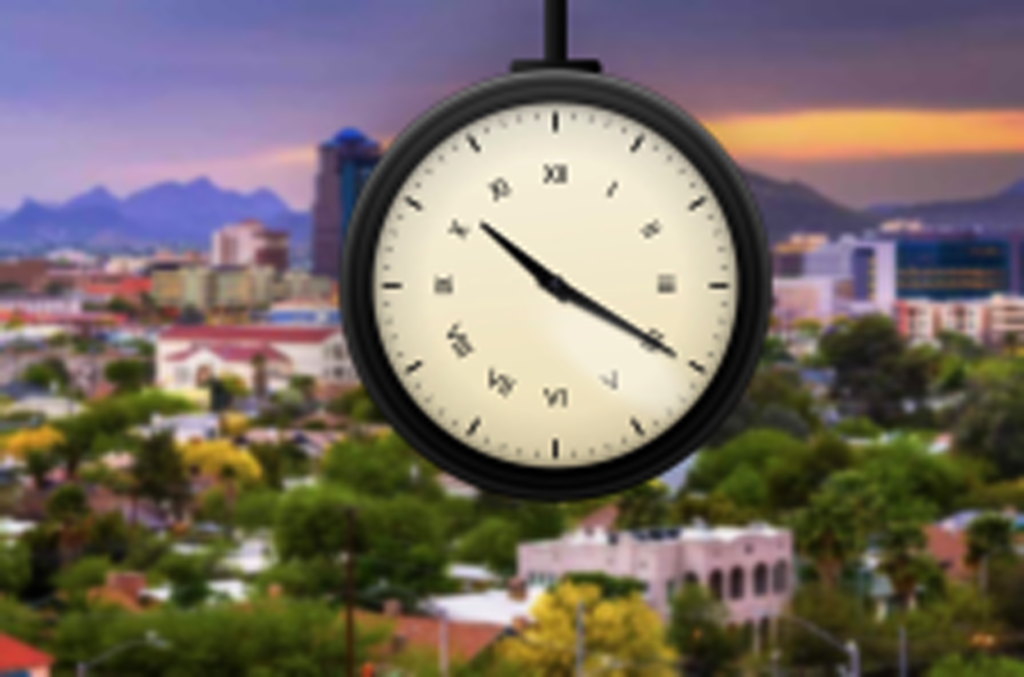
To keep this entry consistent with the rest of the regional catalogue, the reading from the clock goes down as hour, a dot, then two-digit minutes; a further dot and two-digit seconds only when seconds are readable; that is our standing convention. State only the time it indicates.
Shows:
10.20
